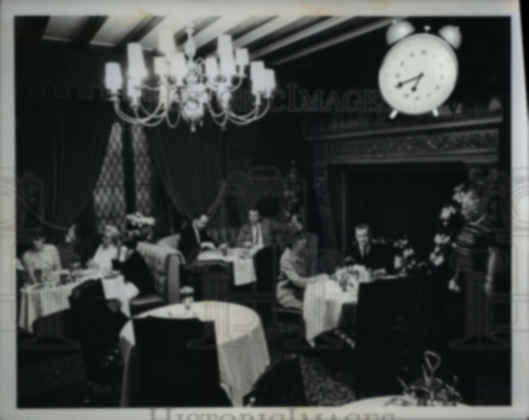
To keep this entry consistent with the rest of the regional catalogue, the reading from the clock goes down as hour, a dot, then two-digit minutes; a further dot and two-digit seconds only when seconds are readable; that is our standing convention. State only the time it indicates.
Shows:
6.41
